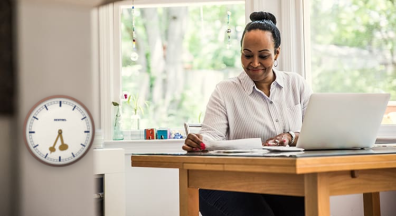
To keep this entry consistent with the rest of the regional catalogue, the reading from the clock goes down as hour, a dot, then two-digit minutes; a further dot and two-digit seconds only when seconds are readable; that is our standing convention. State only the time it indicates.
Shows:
5.34
